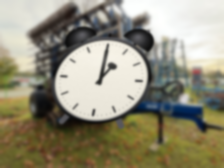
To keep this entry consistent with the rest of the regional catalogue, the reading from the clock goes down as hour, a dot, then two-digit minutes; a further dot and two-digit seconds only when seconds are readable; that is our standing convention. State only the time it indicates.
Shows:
1.00
